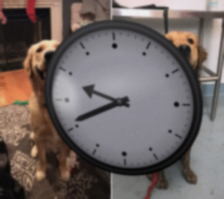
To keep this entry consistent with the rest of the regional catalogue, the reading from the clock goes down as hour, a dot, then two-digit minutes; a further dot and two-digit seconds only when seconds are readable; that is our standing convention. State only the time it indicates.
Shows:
9.41
